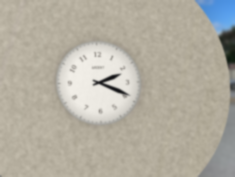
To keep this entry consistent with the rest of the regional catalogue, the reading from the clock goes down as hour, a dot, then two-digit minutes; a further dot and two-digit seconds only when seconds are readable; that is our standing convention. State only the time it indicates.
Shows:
2.19
